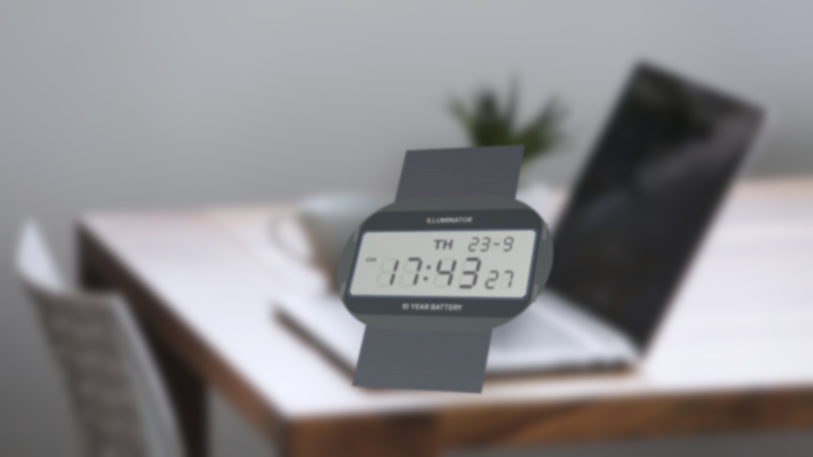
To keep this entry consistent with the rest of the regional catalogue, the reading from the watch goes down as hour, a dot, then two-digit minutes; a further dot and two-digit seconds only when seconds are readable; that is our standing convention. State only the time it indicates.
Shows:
17.43.27
